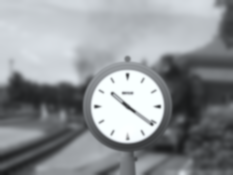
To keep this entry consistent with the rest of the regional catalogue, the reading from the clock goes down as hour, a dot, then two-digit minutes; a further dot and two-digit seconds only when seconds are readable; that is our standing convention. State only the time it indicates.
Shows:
10.21
